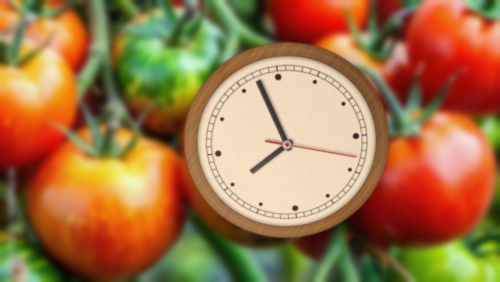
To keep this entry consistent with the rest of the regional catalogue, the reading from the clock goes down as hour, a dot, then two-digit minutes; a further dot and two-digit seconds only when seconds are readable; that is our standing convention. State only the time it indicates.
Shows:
7.57.18
